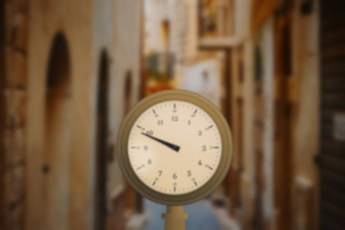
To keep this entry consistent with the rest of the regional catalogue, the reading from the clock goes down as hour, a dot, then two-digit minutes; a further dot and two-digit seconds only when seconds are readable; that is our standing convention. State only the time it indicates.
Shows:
9.49
